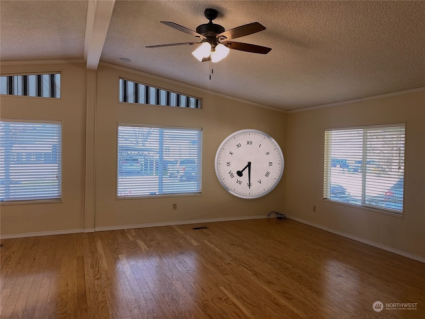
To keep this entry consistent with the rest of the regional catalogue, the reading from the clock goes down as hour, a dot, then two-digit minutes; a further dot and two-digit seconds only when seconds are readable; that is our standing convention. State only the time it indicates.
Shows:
7.30
